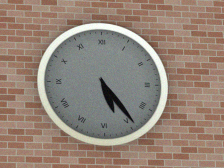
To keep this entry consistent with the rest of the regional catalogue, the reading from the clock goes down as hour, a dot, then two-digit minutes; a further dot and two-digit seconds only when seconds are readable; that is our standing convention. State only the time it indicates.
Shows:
5.24
